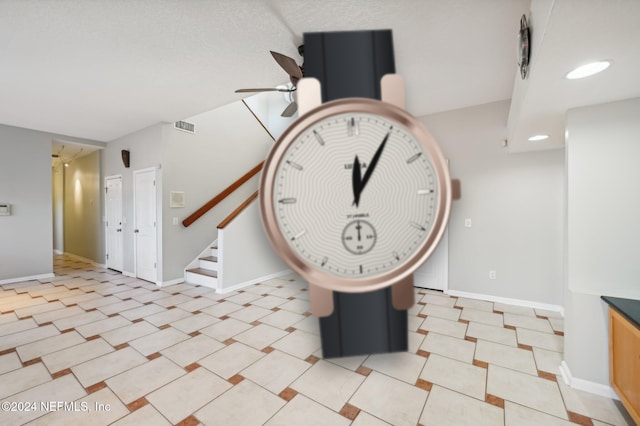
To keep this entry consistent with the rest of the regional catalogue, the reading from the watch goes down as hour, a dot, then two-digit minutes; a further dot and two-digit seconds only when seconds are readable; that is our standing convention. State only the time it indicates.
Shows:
12.05
